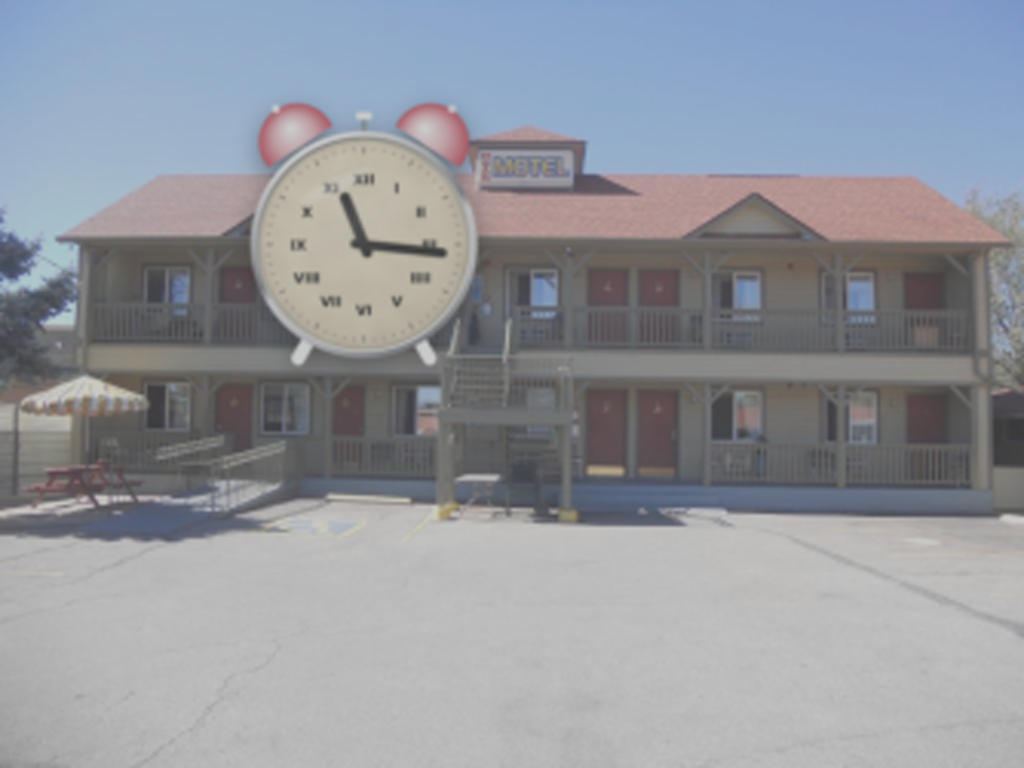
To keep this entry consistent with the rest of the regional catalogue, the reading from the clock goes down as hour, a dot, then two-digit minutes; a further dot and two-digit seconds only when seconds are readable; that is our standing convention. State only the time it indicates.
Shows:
11.16
